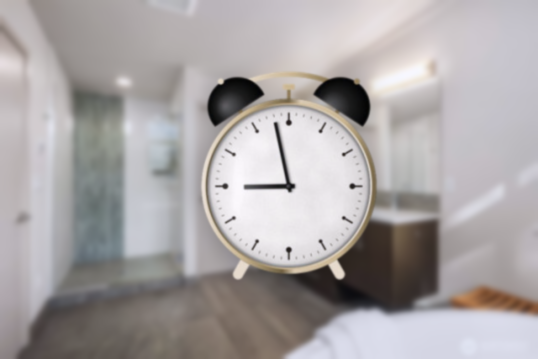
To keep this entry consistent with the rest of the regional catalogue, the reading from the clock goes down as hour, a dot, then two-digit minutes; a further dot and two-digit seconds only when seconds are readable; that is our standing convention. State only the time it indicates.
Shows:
8.58
